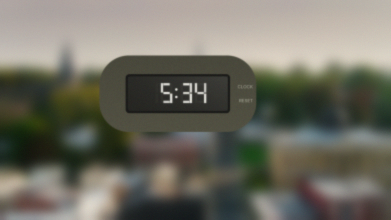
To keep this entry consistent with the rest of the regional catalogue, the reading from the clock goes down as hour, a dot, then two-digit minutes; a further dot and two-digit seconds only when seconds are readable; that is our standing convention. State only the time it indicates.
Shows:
5.34
